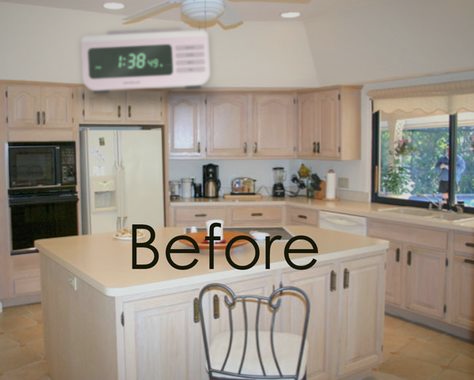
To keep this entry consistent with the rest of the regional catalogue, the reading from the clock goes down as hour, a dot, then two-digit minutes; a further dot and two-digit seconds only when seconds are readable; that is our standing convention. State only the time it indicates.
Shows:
1.38
